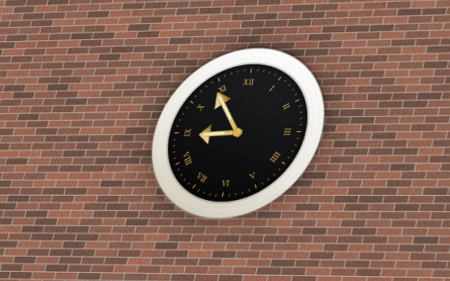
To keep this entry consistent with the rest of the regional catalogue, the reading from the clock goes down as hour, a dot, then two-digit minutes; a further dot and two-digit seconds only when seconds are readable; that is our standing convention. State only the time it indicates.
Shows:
8.54
